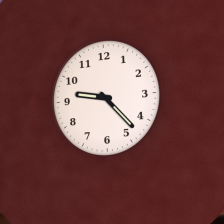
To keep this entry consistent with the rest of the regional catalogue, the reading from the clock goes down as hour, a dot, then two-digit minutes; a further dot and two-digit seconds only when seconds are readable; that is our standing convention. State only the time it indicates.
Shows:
9.23
